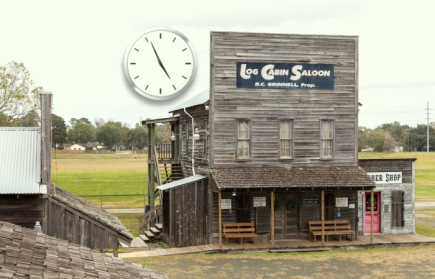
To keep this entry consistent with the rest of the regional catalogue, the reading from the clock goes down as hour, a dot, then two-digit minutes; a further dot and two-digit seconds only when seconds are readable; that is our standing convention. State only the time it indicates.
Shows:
4.56
